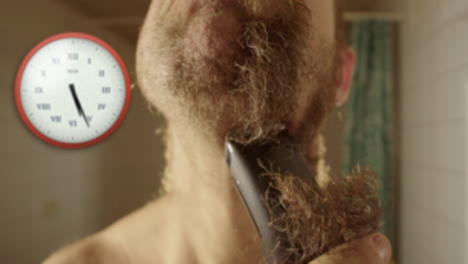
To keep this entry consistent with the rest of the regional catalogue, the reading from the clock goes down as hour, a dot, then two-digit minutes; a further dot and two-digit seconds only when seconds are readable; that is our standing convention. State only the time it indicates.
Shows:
5.26
